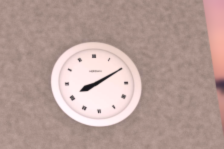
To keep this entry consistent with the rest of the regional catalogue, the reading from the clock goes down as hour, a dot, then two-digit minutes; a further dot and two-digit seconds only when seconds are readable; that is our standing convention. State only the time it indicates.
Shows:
8.10
